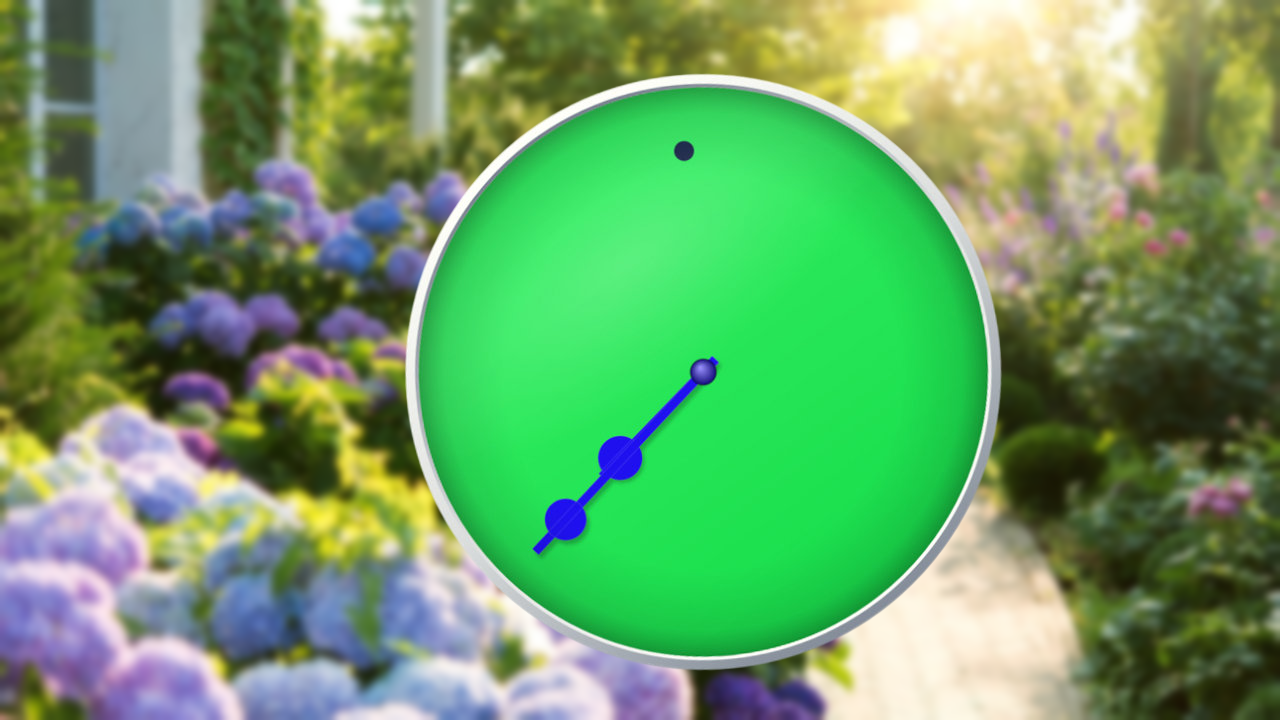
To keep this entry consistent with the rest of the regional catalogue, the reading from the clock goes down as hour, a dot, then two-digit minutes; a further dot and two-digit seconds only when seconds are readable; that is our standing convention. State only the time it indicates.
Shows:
7.38
